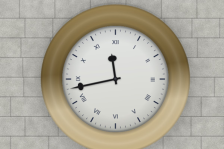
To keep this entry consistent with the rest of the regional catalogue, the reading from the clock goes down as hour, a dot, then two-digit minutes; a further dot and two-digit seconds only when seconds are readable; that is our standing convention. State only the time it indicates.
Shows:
11.43
